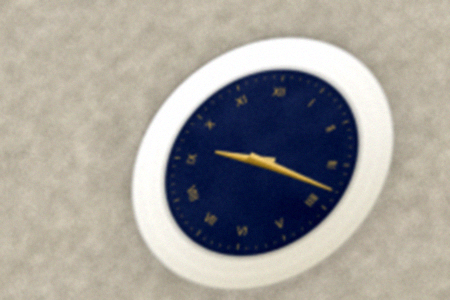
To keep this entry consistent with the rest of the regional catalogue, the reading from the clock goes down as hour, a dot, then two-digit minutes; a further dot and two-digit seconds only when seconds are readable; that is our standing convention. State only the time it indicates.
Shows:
9.18
